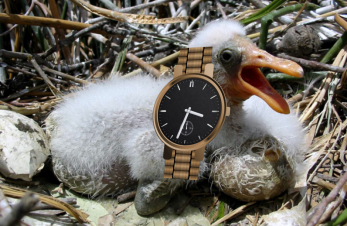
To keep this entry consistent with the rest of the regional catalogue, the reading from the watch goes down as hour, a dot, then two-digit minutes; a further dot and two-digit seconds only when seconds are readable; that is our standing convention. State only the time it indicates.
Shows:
3.33
